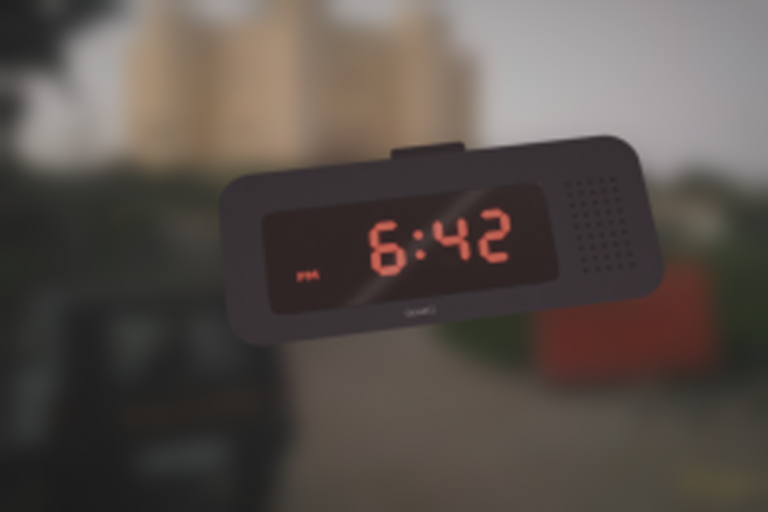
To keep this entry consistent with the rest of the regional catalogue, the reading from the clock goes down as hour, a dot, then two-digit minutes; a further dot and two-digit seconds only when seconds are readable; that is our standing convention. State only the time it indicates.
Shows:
6.42
